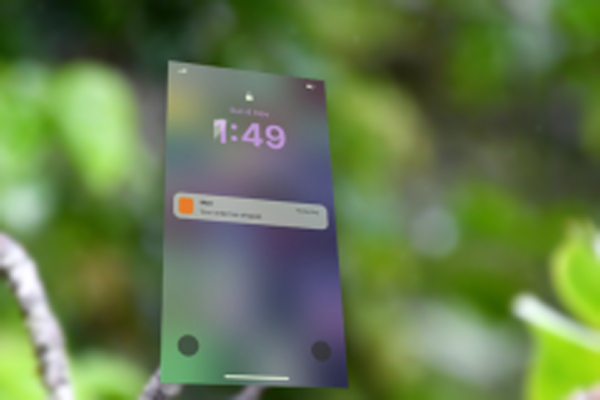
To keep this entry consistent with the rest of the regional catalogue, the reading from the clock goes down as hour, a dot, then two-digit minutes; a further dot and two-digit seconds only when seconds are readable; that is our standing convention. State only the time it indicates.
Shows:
1.49
